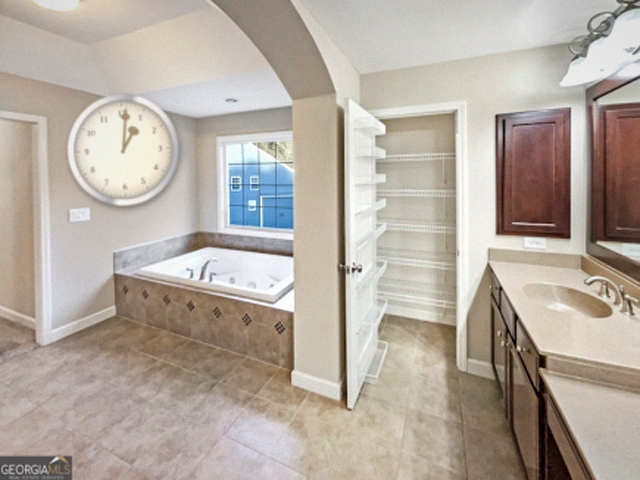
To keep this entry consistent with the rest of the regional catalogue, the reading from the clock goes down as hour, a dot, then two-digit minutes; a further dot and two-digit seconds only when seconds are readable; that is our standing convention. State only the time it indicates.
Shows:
1.01
